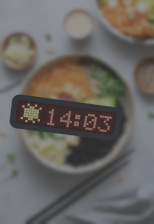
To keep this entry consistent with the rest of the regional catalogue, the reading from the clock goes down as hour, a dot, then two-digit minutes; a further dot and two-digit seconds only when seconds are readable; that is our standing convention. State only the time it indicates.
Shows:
14.03
